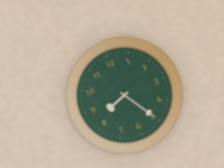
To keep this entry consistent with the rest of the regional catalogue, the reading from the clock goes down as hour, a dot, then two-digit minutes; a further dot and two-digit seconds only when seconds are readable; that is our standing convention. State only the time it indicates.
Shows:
8.25
